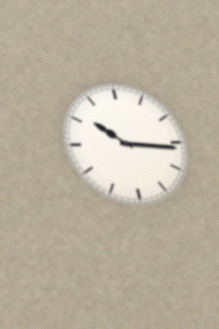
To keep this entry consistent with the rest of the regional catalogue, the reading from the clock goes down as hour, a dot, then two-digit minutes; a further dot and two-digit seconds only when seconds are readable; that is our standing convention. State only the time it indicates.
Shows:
10.16
